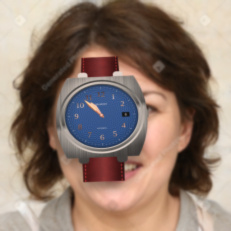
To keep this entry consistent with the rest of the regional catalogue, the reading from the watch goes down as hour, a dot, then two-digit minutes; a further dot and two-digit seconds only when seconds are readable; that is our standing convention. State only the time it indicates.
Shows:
10.53
